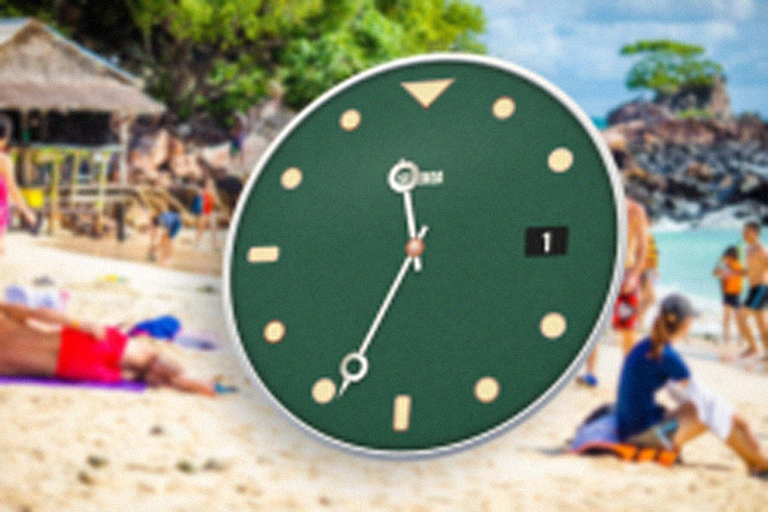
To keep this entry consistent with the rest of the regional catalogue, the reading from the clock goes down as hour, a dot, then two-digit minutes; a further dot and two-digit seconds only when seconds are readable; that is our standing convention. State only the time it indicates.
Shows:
11.34
